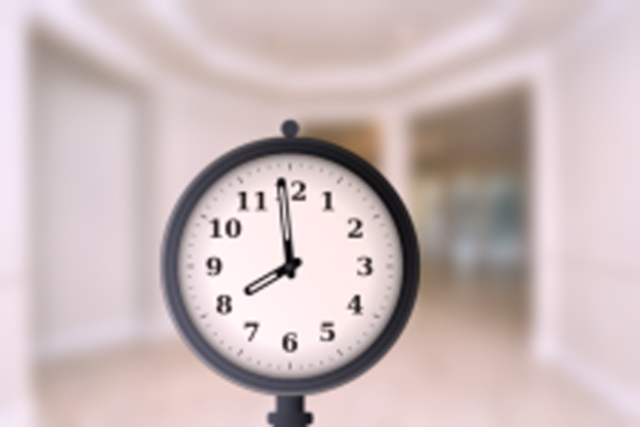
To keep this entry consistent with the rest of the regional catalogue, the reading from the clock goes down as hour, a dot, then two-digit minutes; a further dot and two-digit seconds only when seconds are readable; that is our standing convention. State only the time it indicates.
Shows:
7.59
